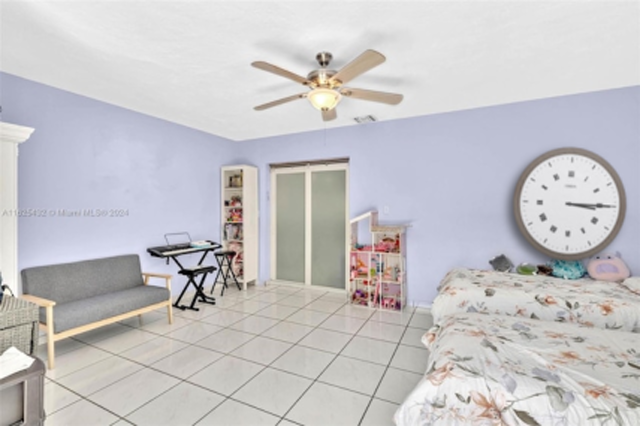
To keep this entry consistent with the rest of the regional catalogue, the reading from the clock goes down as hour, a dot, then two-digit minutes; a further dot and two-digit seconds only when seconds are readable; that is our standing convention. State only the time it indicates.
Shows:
3.15
